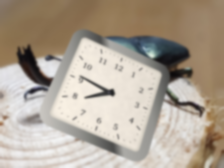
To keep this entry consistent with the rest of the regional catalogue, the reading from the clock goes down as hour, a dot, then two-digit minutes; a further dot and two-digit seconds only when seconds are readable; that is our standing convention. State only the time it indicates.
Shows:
7.46
